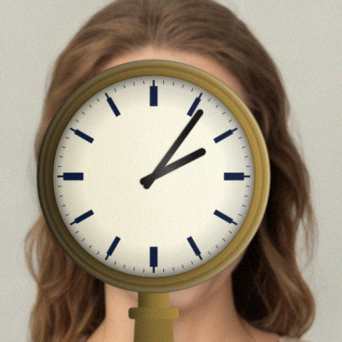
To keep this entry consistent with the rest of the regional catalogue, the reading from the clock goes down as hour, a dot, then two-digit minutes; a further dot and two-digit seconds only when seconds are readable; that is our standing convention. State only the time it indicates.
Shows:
2.06
